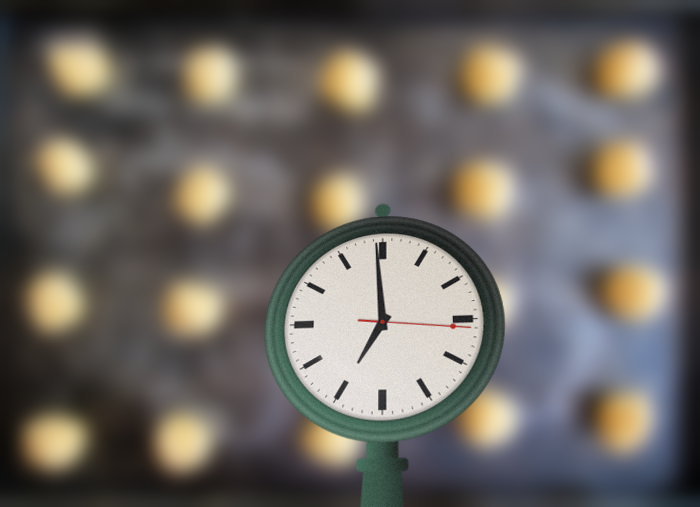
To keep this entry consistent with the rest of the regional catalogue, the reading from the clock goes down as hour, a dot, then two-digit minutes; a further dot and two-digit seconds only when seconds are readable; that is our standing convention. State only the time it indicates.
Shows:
6.59.16
